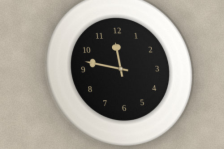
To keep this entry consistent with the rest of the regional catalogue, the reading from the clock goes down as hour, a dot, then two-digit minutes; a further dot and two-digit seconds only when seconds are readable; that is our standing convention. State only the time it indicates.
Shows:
11.47
